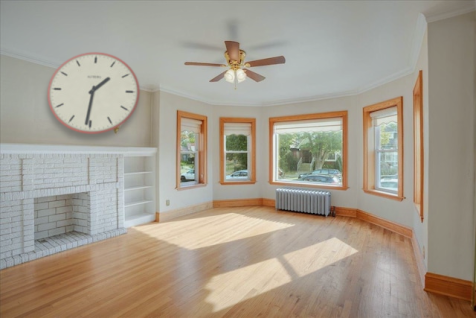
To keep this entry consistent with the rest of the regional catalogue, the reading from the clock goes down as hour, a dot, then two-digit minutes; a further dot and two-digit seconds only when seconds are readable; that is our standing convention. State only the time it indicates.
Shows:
1.31
